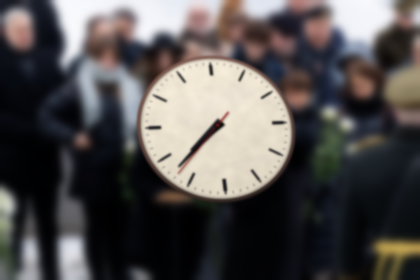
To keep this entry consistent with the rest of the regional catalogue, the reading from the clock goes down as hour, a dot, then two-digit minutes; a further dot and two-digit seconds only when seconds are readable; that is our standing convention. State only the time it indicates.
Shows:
7.37.37
